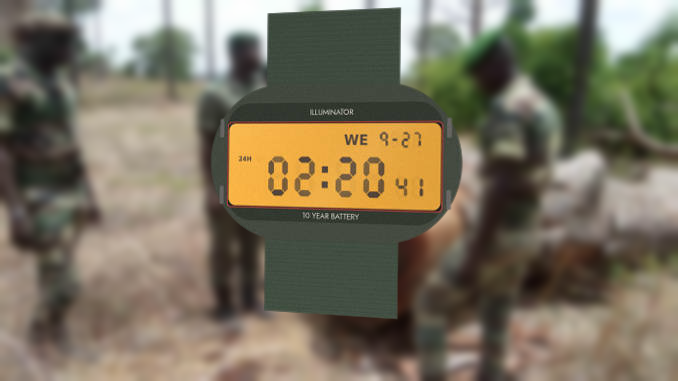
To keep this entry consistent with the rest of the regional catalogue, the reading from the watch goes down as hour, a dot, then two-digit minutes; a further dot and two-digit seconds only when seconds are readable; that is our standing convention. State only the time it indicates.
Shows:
2.20.41
